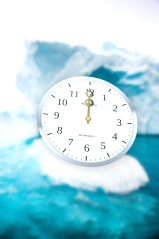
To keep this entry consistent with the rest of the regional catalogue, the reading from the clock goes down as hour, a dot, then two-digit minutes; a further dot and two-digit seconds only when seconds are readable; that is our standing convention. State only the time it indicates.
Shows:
12.00
